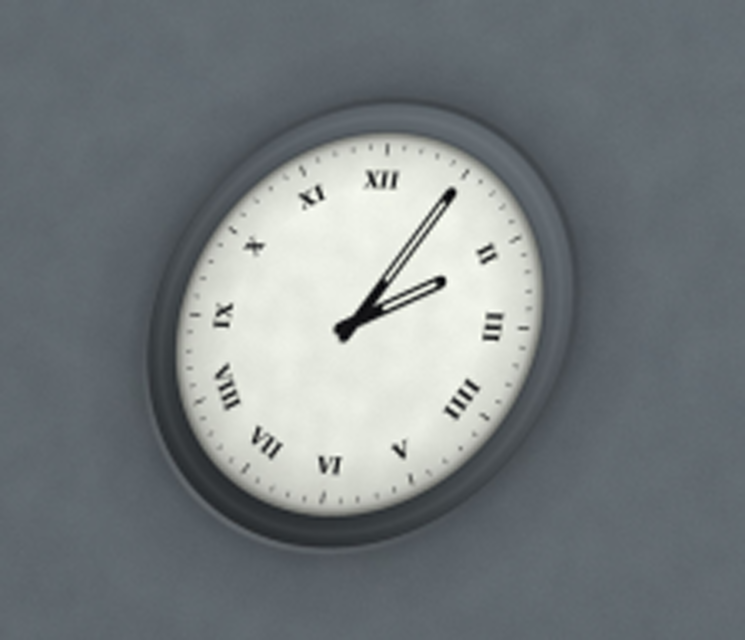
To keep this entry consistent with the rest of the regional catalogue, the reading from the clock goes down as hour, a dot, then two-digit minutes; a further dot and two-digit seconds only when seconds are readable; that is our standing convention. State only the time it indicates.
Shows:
2.05
